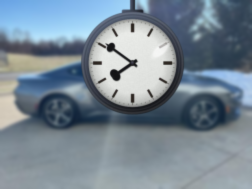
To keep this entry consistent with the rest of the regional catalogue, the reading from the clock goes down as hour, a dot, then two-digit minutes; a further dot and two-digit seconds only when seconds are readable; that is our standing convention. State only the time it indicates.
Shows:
7.51
